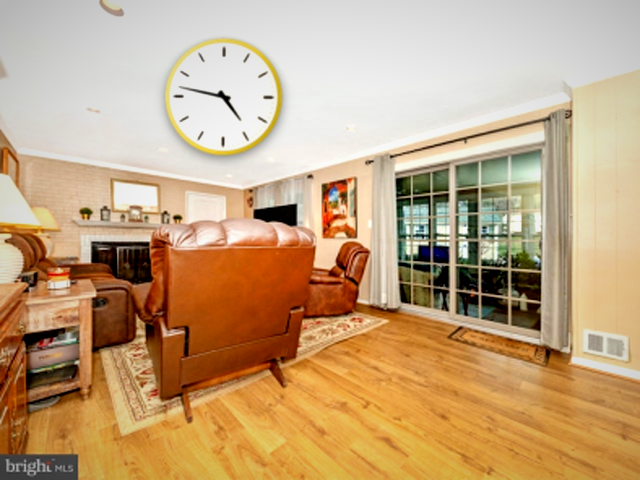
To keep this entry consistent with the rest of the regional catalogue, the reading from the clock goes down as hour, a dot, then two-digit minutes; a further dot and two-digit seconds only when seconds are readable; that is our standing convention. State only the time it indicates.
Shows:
4.47
